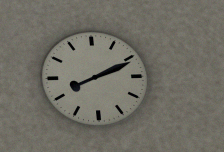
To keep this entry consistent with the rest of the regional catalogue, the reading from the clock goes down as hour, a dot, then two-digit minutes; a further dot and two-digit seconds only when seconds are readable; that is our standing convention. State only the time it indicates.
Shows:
8.11
